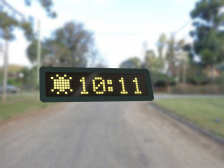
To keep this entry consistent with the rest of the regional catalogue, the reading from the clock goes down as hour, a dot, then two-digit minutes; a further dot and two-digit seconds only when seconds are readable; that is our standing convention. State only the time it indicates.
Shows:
10.11
